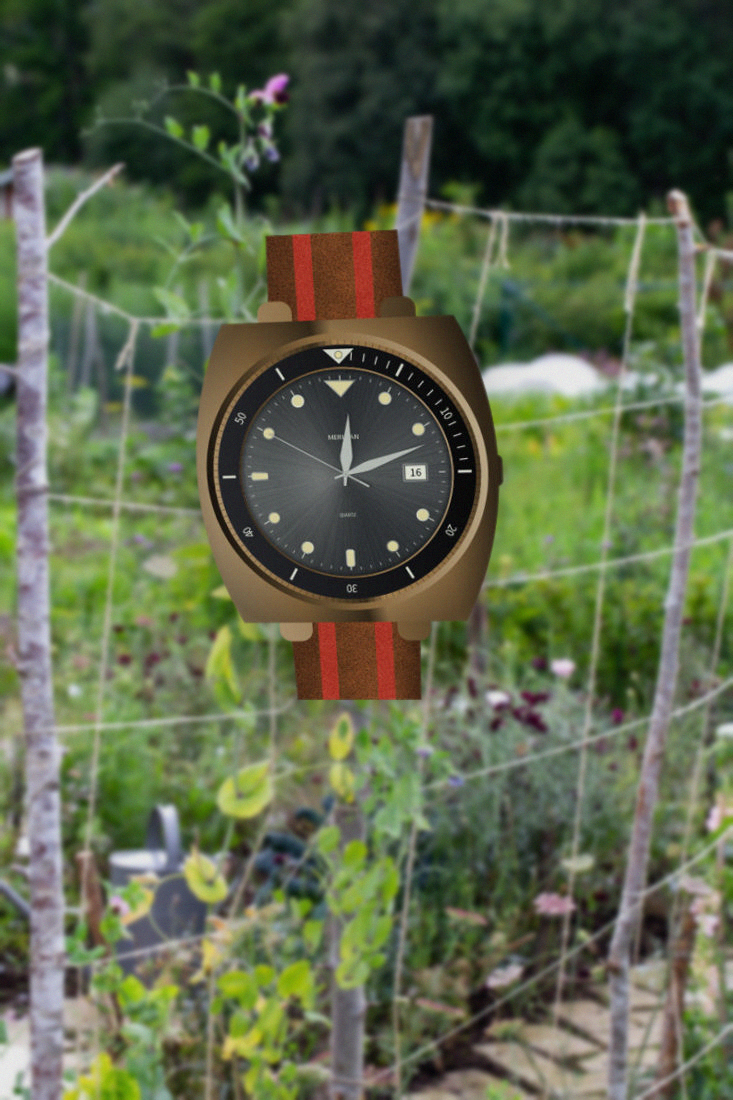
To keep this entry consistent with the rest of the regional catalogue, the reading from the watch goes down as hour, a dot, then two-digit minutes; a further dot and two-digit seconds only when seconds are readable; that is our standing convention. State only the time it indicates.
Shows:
12.11.50
